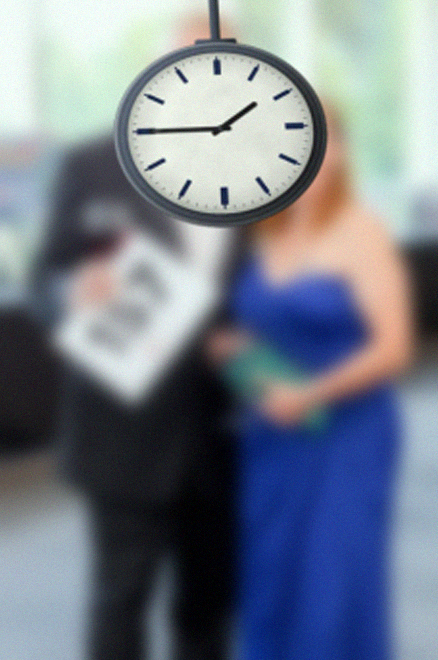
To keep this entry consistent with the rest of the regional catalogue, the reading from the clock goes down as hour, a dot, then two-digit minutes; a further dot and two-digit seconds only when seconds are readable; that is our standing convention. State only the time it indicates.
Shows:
1.45
